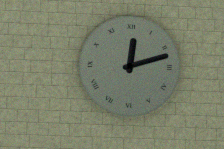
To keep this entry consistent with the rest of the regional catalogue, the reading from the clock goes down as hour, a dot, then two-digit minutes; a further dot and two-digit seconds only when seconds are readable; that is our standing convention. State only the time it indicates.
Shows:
12.12
